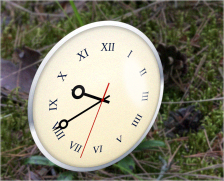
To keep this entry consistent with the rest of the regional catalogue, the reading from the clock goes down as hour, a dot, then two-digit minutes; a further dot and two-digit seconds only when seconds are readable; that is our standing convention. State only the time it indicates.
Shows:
9.40.33
